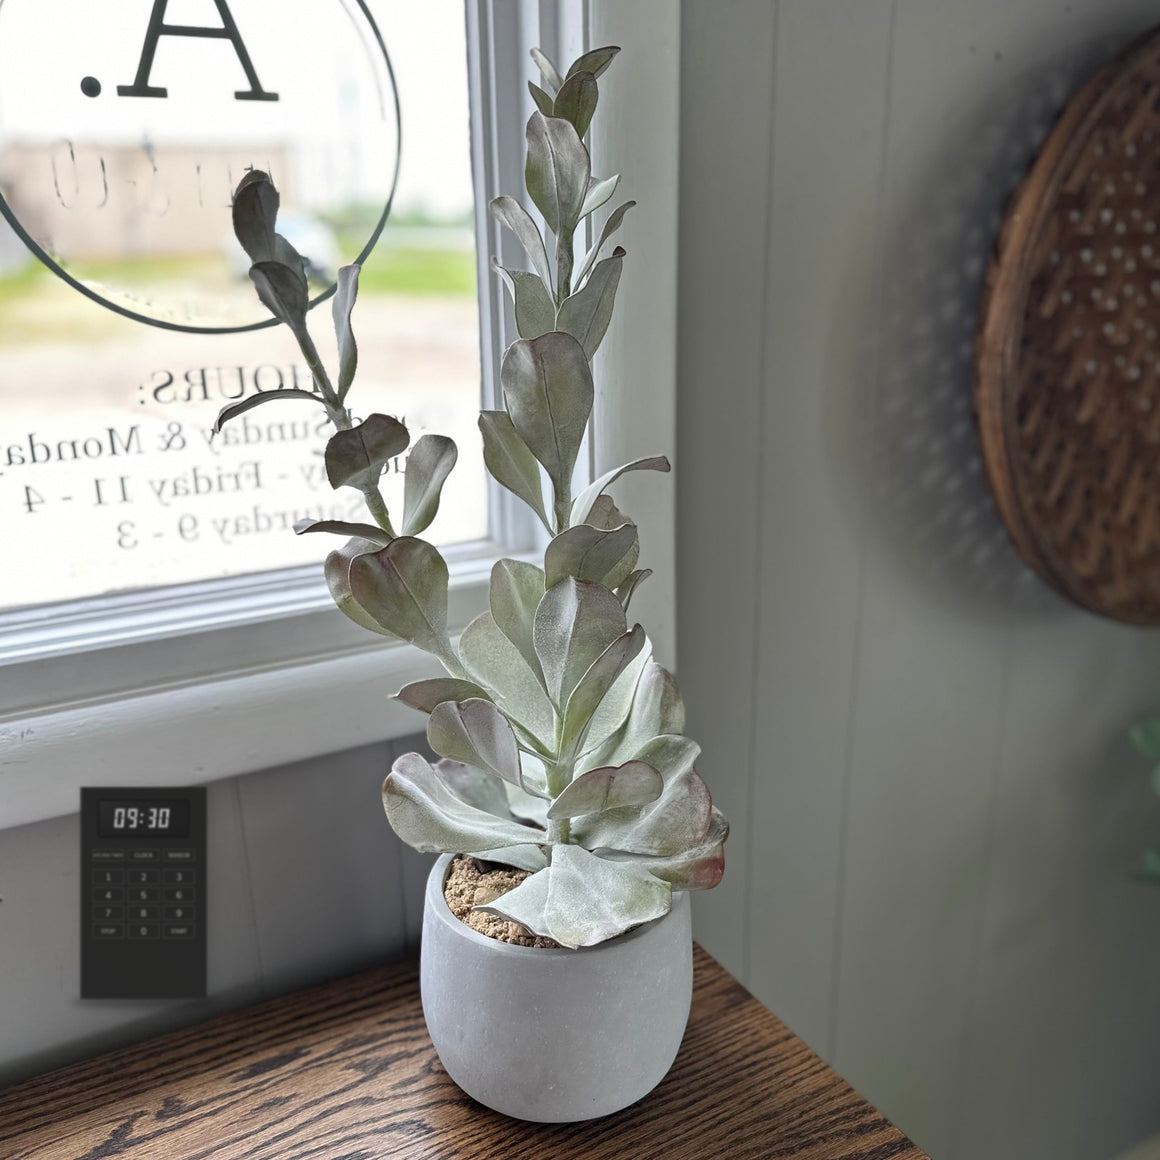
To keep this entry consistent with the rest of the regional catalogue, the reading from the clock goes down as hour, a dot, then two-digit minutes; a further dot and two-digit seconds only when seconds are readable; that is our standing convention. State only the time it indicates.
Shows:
9.30
